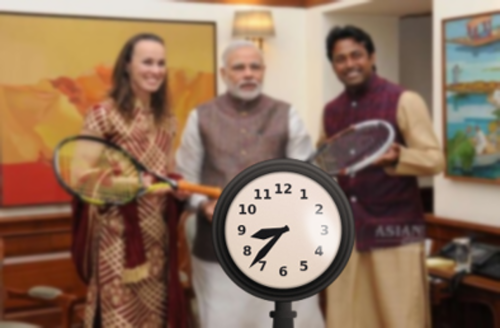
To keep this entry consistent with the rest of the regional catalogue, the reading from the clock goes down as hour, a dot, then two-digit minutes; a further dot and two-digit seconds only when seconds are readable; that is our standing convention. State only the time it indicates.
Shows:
8.37
